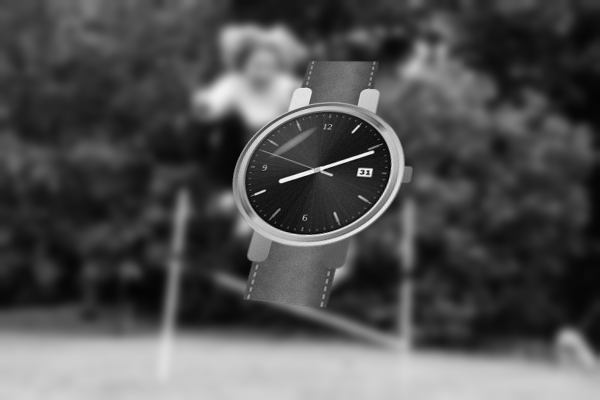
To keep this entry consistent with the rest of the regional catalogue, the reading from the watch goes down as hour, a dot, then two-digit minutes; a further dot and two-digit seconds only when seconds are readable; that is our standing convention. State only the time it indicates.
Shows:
8.10.48
